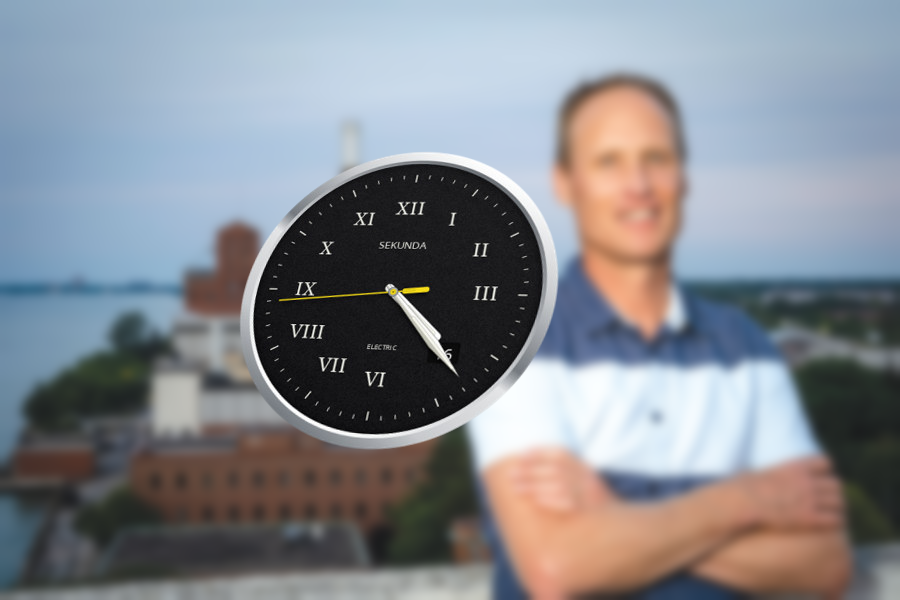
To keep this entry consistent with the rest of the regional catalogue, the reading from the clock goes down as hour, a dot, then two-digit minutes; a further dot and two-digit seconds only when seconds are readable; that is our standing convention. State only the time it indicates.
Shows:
4.22.44
